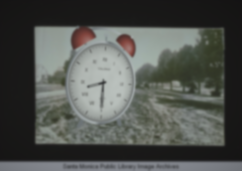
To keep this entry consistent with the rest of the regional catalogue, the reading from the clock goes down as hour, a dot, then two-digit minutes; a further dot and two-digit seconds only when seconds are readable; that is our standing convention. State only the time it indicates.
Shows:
8.30
